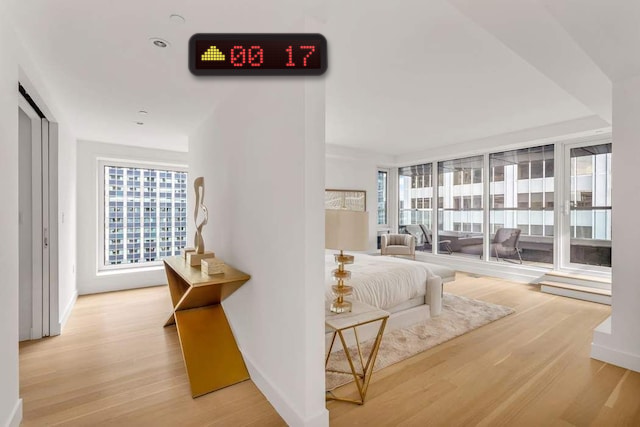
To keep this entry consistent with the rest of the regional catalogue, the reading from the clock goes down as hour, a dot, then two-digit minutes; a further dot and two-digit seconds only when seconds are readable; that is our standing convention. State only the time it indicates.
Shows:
0.17
